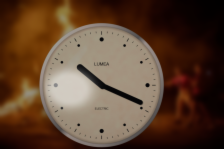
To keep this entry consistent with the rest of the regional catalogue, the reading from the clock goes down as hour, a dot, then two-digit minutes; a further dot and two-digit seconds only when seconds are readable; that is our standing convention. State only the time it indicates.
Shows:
10.19
